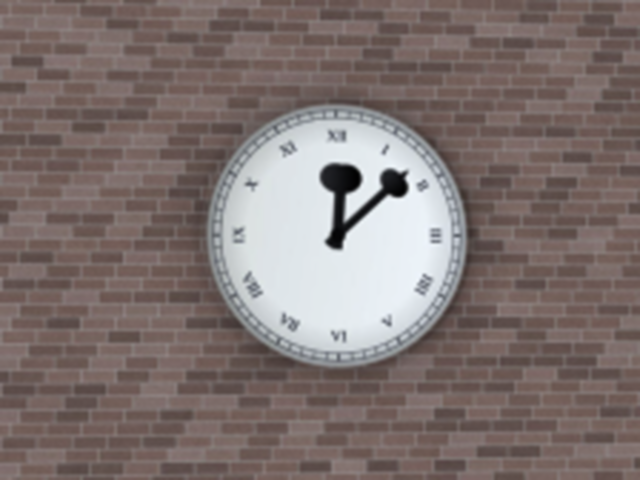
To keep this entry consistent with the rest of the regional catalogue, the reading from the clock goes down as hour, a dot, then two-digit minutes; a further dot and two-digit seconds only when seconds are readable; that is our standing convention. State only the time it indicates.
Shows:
12.08
